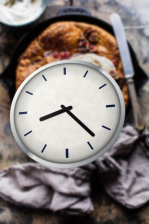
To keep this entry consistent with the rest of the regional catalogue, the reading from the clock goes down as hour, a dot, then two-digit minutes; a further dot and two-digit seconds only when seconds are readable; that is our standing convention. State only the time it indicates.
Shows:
8.23
